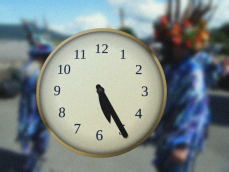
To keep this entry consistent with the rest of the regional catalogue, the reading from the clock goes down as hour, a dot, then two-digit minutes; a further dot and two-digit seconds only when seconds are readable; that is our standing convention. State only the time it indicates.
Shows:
5.25
